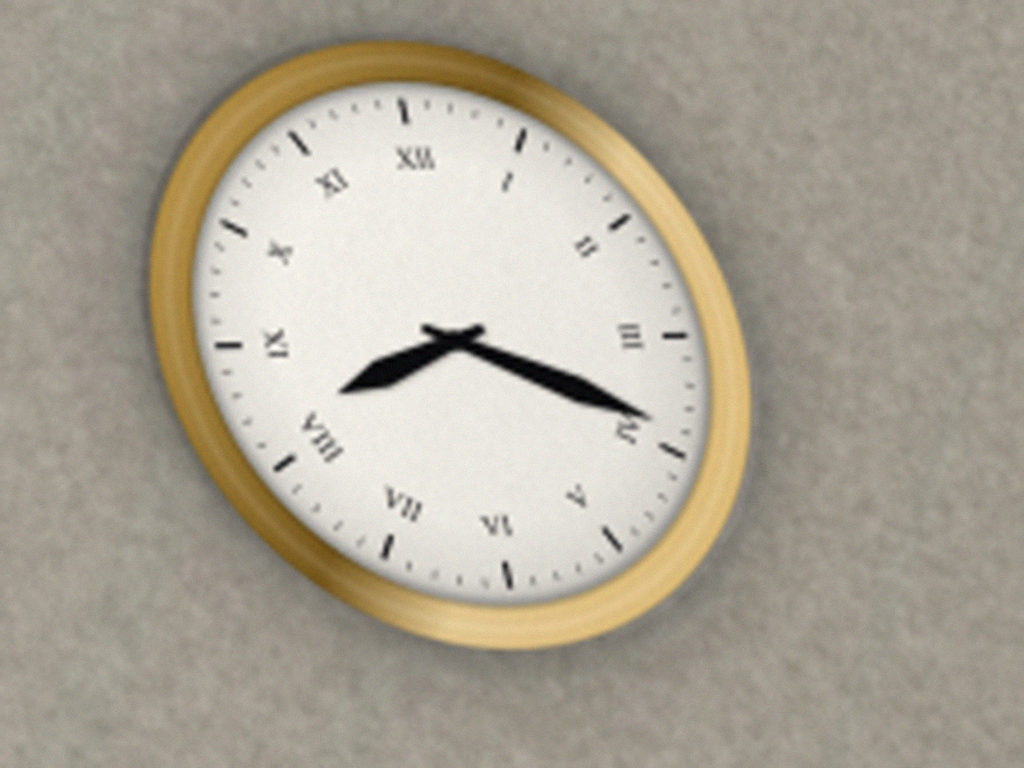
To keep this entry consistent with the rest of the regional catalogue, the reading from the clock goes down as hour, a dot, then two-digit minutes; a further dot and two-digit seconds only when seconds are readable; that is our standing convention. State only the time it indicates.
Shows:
8.19
